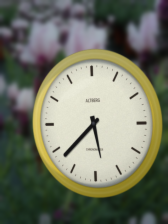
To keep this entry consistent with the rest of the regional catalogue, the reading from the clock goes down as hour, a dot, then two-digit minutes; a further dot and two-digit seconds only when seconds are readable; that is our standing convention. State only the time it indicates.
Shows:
5.38
